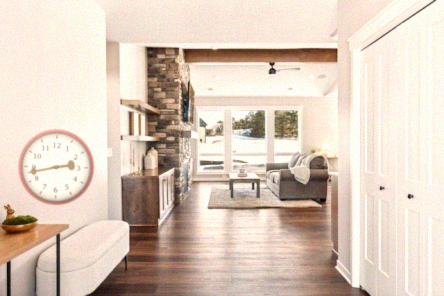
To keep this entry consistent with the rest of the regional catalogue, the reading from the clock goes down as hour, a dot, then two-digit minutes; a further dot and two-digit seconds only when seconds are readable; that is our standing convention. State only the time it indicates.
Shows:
2.43
